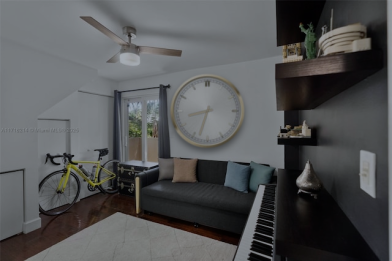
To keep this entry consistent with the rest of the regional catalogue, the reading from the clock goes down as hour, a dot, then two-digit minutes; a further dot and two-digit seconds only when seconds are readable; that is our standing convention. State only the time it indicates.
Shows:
8.33
